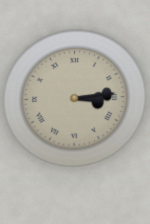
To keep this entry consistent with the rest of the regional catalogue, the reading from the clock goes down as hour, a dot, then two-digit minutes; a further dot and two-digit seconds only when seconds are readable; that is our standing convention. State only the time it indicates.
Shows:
3.14
